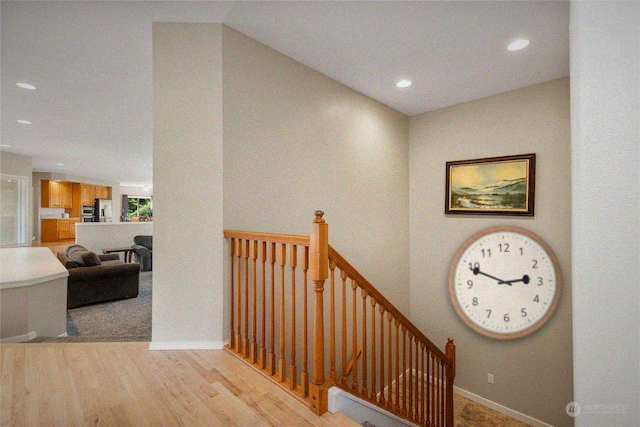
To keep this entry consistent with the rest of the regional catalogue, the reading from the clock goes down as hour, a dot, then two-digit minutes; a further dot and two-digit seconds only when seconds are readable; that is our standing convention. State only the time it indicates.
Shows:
2.49
